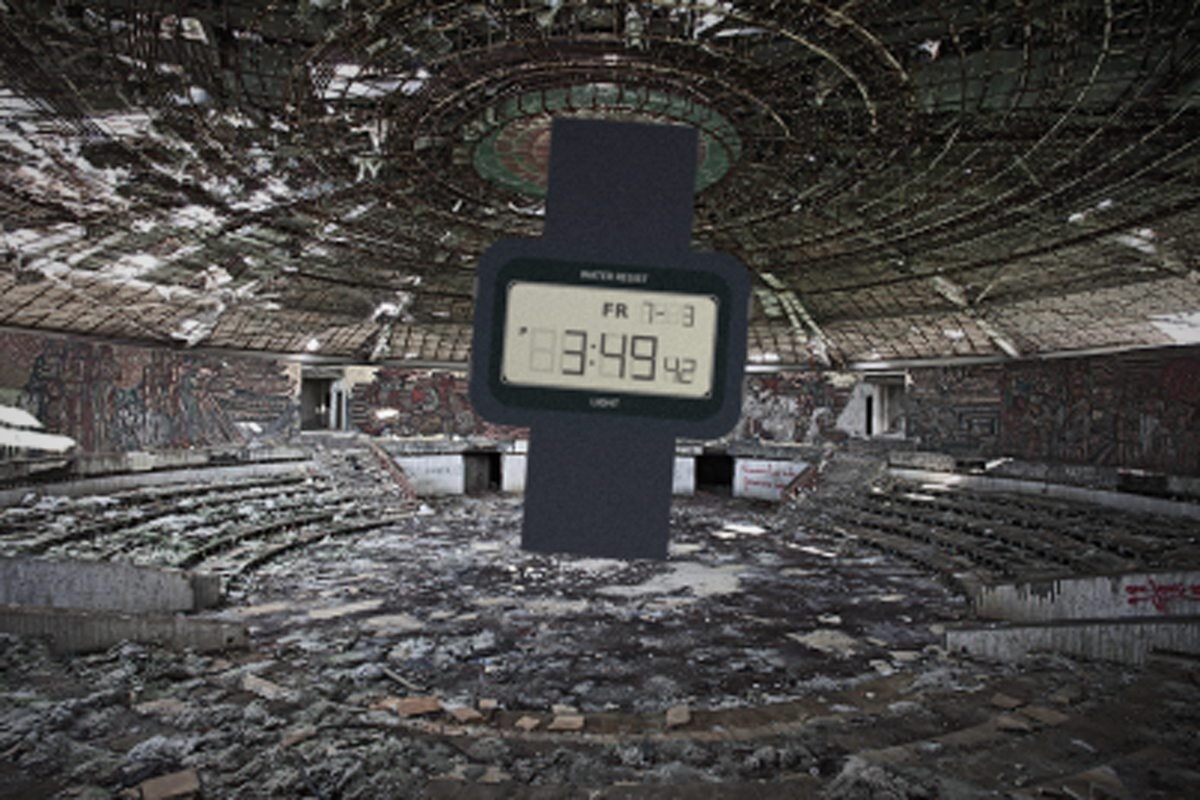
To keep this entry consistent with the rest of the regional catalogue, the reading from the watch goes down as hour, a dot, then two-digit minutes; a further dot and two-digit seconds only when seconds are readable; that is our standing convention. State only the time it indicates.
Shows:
3.49.42
